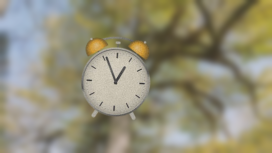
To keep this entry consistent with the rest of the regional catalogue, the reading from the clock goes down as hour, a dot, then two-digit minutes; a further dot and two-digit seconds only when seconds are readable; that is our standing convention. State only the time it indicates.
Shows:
12.56
